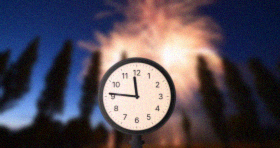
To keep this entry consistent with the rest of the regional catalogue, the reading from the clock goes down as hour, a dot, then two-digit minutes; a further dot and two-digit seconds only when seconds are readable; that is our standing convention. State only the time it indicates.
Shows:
11.46
